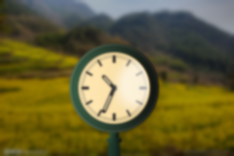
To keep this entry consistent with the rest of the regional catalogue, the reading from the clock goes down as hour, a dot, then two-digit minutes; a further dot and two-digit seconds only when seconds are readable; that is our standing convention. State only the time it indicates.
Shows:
10.34
